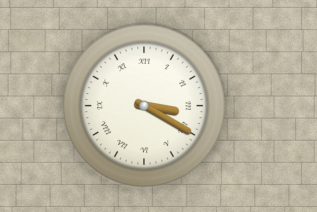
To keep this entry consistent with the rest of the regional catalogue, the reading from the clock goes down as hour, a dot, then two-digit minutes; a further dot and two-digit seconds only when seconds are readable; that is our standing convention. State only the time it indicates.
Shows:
3.20
